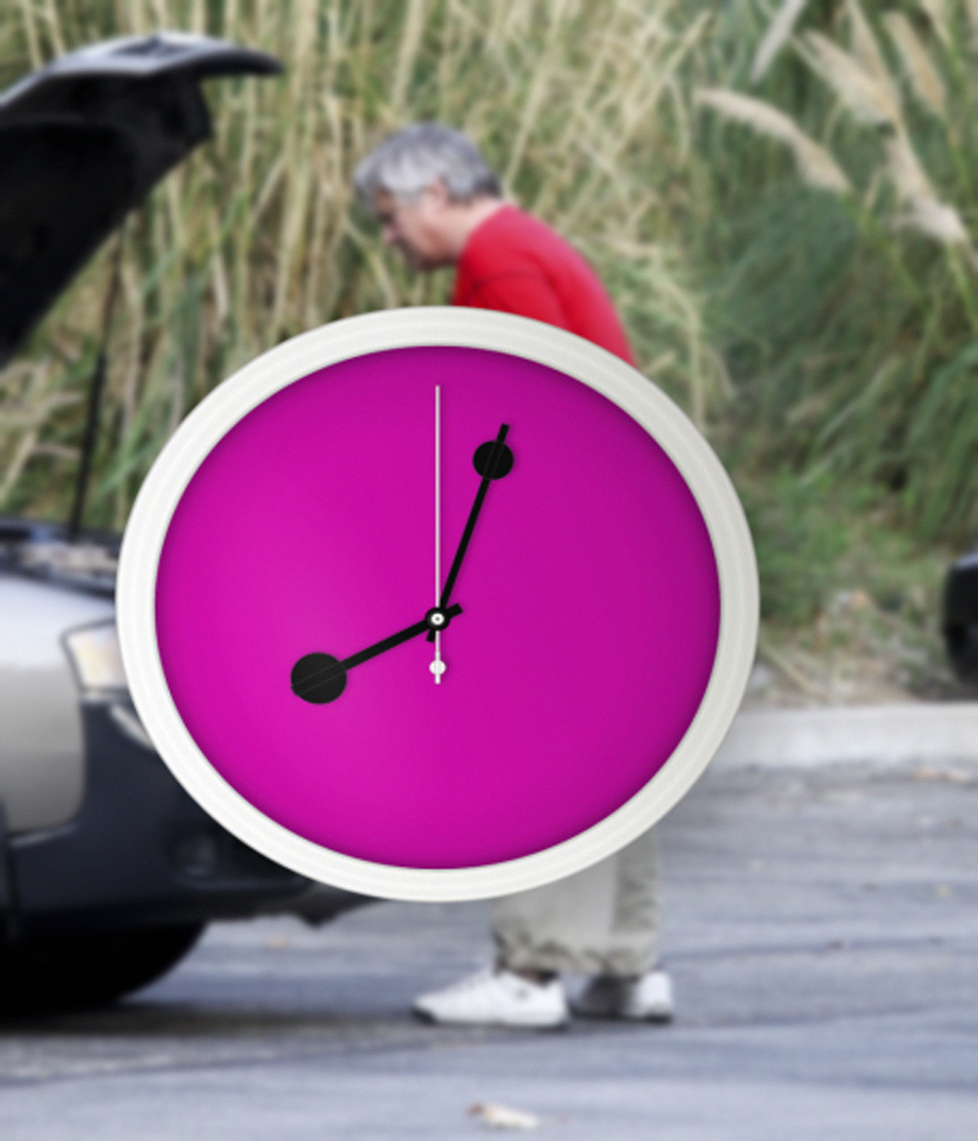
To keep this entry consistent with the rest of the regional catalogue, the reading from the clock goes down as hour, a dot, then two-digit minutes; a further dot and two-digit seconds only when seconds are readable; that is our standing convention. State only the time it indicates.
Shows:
8.03.00
